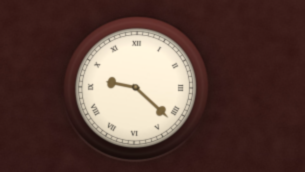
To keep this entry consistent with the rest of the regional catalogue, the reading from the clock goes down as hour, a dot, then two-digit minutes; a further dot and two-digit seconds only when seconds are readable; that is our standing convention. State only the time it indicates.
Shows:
9.22
